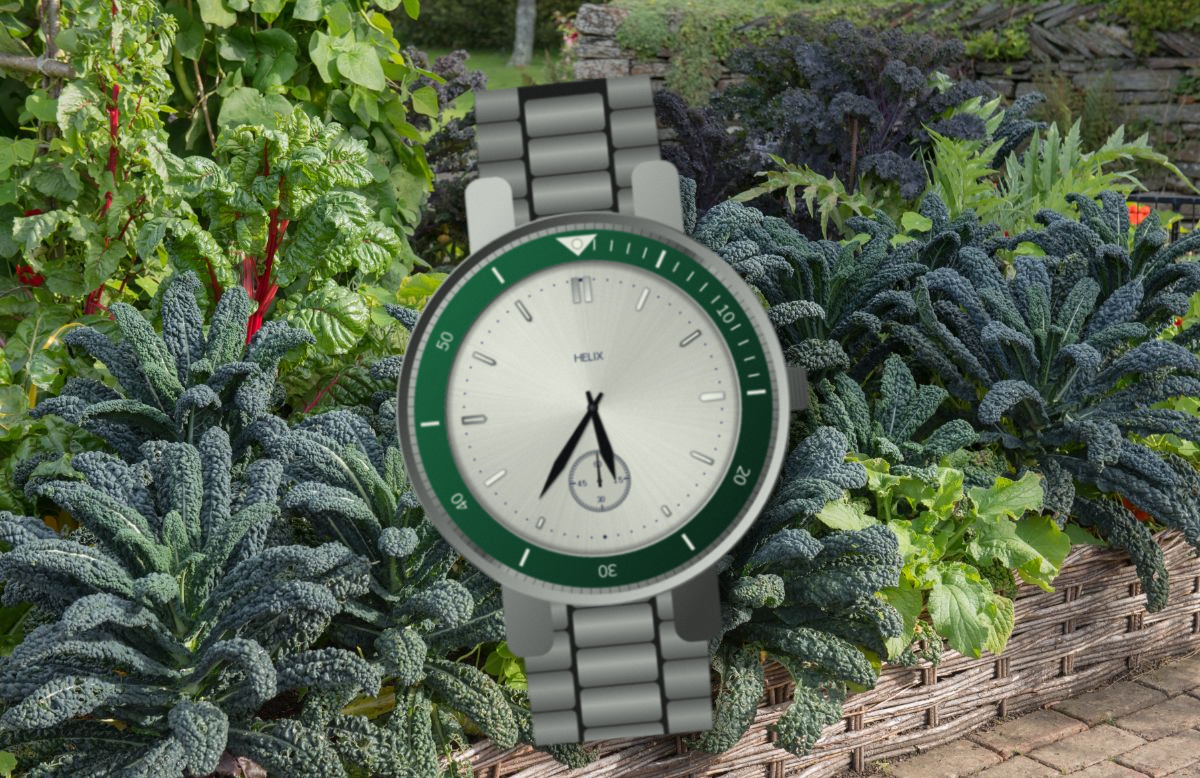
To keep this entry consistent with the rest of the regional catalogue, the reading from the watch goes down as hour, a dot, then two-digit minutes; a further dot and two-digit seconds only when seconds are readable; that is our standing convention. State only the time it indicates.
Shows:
5.36
